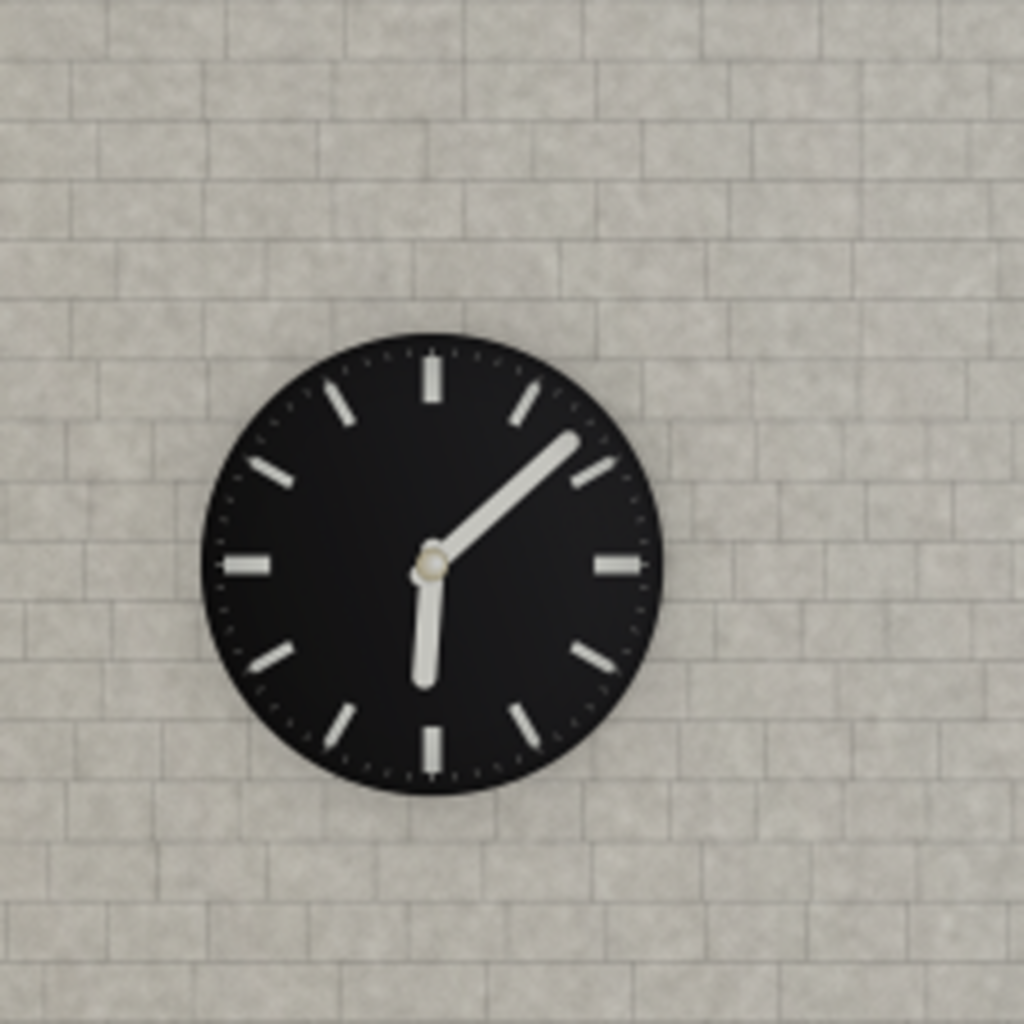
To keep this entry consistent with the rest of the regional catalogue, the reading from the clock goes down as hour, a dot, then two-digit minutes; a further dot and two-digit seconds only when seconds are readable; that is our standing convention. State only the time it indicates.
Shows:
6.08
